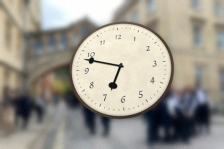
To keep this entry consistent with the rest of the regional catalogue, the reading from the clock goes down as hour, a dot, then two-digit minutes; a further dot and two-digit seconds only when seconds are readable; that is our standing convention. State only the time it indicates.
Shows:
6.48
